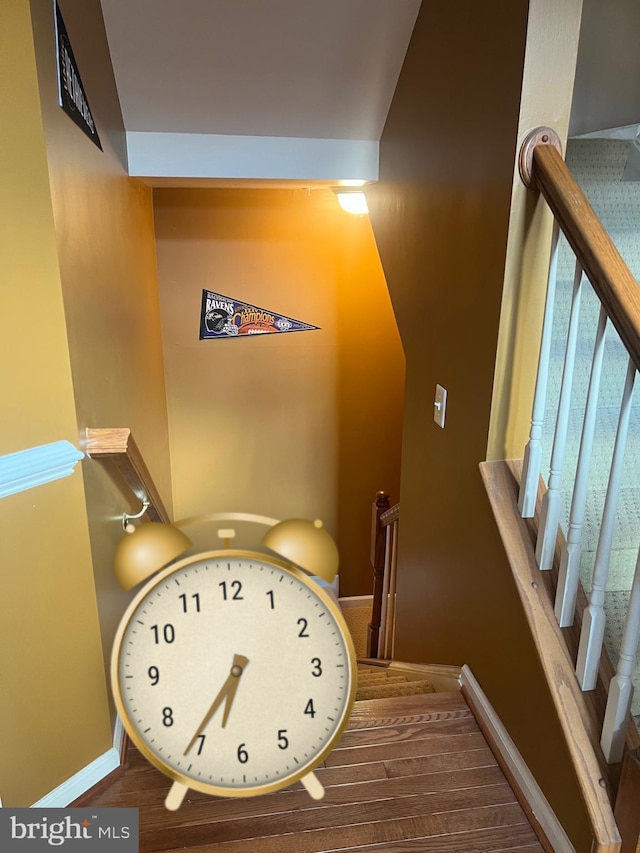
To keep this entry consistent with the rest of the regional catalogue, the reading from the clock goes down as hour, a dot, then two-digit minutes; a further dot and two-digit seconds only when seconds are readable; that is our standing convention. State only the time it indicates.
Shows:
6.36
